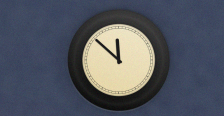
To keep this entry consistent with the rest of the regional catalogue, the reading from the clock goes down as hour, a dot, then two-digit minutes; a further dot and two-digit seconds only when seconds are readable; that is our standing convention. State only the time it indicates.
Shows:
11.52
